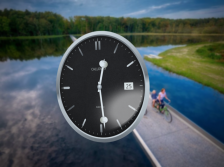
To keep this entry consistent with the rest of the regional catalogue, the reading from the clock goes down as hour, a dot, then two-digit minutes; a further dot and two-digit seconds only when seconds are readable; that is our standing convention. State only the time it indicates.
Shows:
12.29
